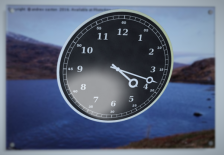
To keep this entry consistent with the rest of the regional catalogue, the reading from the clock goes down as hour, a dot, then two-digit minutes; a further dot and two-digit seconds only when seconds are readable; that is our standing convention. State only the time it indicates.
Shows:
4.18
